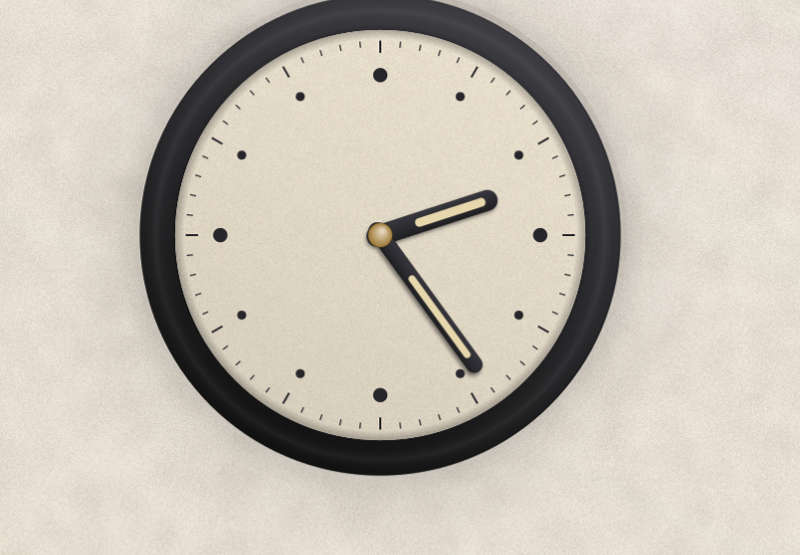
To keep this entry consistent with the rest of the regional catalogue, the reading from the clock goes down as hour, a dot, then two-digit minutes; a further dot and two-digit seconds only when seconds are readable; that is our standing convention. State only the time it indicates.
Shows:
2.24
